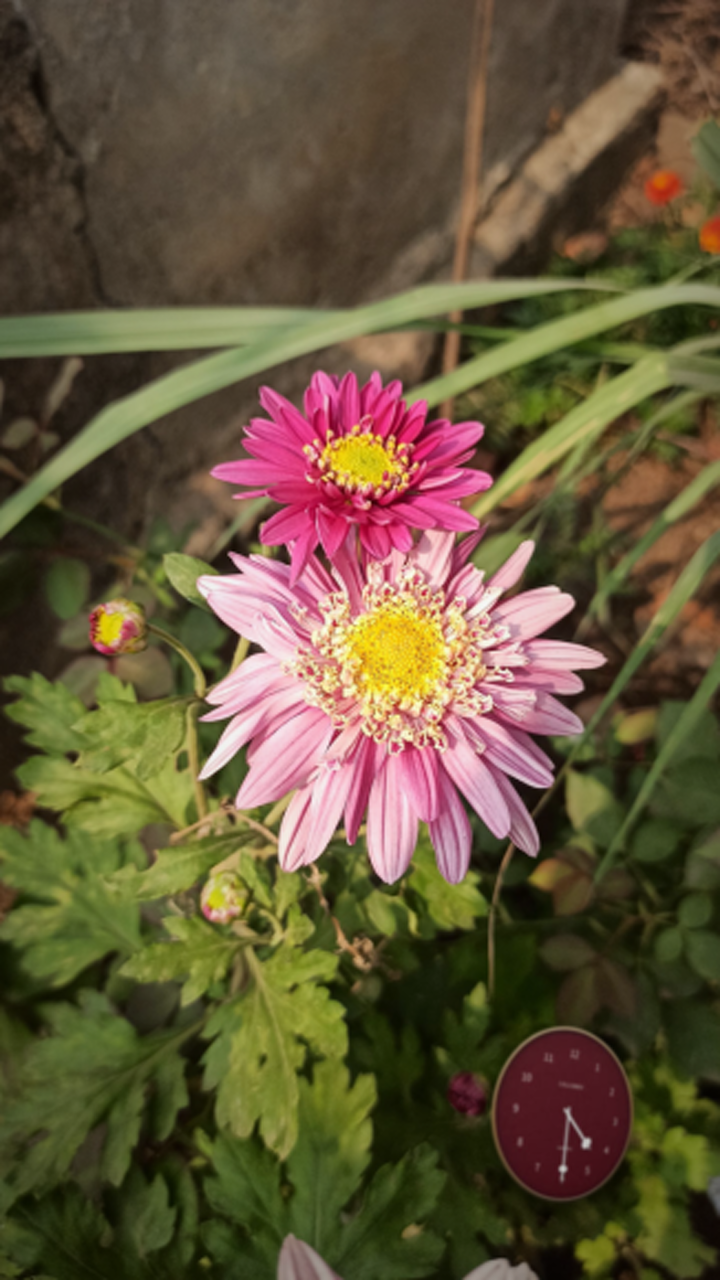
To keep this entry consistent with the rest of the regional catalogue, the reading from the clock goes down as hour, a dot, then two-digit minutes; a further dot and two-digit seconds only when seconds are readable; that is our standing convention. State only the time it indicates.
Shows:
4.30
